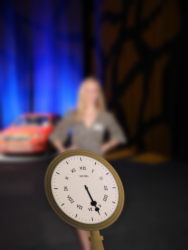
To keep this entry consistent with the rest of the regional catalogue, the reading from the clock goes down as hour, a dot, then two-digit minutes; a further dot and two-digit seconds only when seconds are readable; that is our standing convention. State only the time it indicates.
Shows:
5.27
